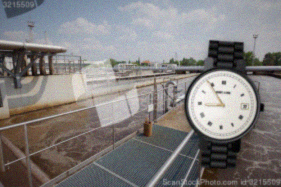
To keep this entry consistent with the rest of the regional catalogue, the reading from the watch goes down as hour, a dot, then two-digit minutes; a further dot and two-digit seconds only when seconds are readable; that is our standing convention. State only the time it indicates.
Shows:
8.54
